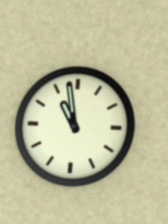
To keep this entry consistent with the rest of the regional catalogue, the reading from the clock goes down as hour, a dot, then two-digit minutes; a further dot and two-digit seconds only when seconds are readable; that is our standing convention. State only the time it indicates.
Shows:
10.58
